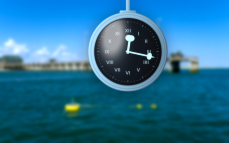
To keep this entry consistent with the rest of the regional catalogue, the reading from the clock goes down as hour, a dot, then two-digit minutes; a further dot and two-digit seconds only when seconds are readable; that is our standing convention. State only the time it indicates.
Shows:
12.17
